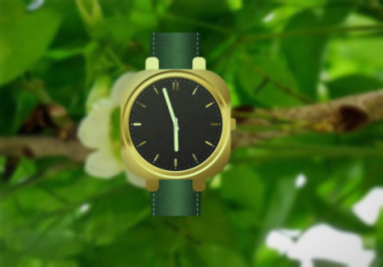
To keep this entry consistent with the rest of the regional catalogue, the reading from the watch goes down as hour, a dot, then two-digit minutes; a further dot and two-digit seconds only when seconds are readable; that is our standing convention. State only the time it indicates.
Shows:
5.57
